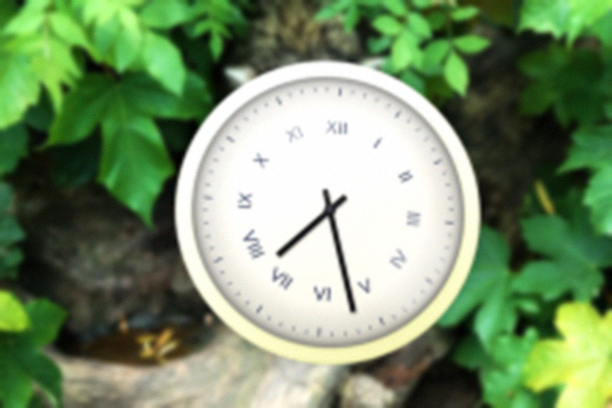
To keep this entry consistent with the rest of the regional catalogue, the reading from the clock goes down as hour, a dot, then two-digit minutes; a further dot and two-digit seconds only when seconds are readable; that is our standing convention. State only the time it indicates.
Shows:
7.27
